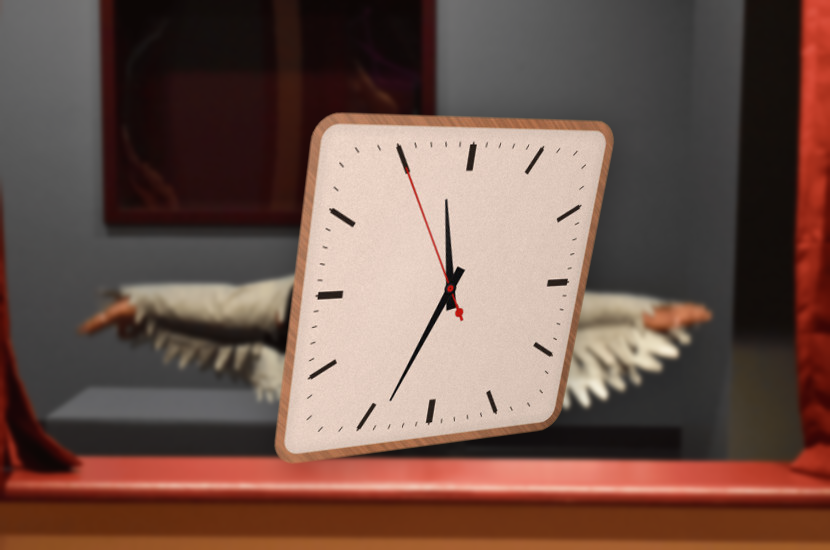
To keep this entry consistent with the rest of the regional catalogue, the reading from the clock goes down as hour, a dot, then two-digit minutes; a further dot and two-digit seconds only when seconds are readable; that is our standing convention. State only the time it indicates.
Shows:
11.33.55
